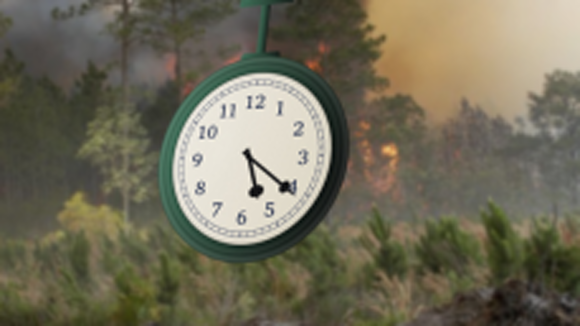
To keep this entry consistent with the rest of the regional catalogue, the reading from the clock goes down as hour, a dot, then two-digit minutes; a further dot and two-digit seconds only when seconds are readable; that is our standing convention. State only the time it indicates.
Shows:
5.21
